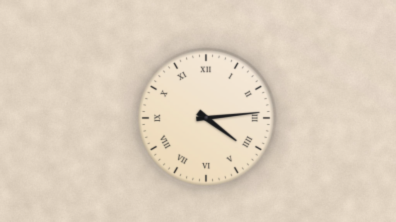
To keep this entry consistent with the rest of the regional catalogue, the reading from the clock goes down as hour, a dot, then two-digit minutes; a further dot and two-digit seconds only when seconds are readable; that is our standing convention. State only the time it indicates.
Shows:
4.14
